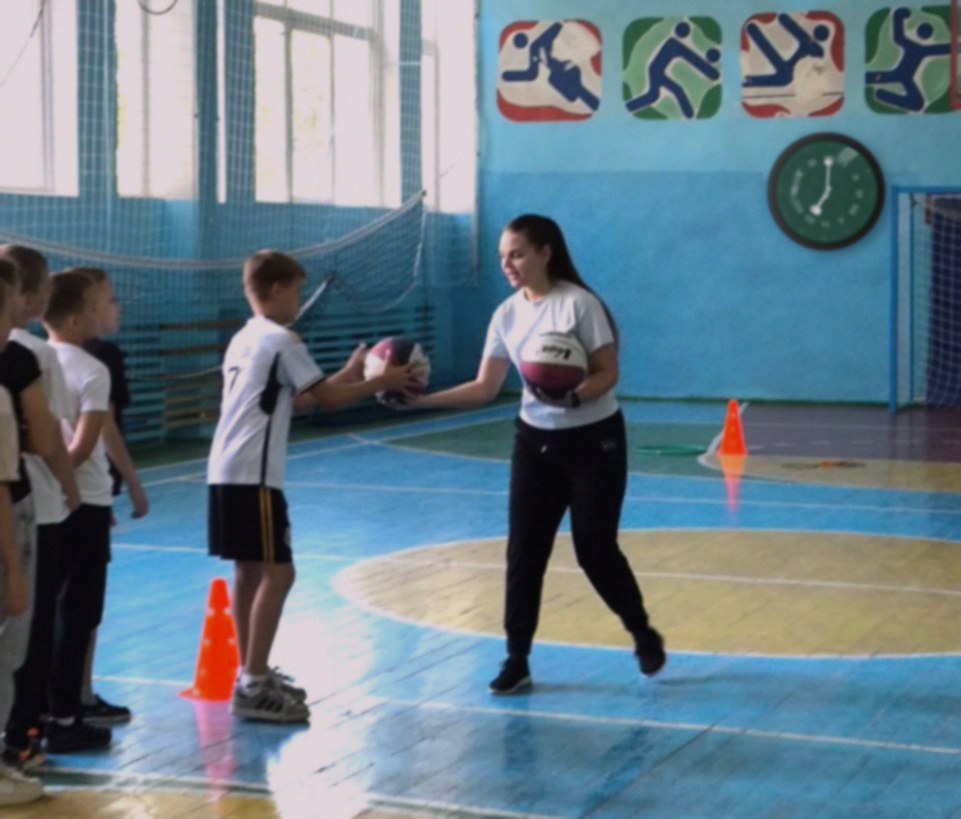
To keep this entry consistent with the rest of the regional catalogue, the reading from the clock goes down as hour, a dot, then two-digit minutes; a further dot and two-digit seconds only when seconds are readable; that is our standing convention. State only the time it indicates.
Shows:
7.00
